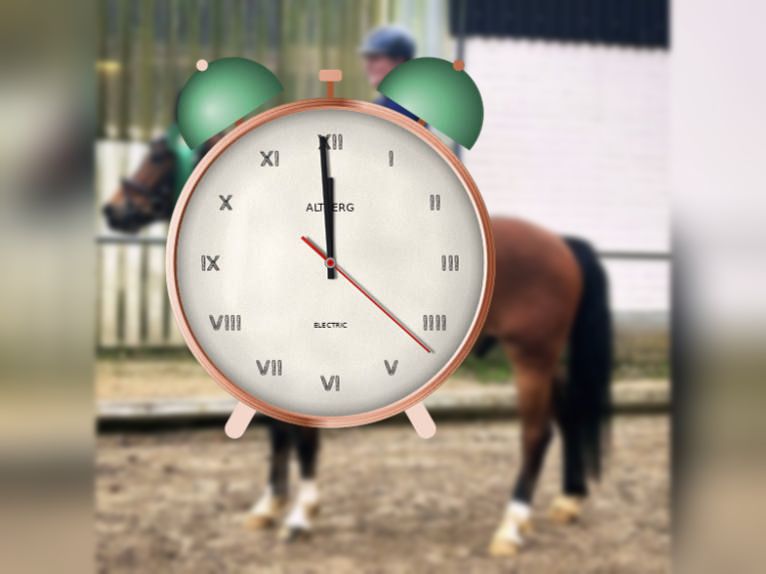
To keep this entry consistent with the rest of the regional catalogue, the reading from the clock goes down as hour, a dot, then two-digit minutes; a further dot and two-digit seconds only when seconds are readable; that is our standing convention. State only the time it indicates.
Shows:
11.59.22
